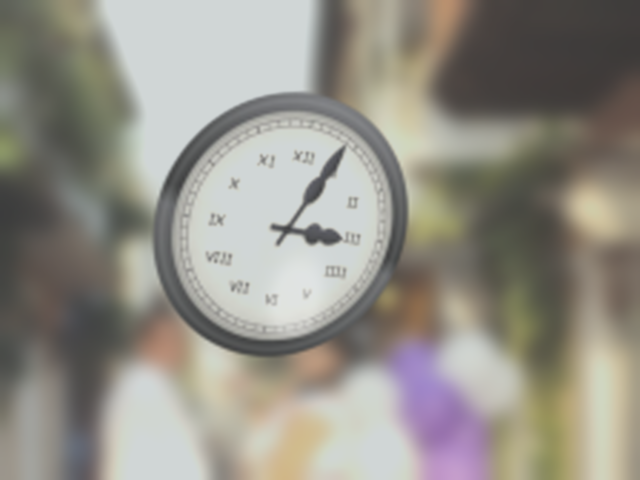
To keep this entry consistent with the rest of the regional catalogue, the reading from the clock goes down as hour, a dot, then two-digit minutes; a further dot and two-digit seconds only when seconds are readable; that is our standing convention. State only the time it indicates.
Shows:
3.04
